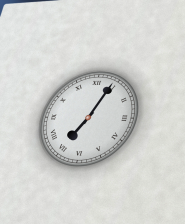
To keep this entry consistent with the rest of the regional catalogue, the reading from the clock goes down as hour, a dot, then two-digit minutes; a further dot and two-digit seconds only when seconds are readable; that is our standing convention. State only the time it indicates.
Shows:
7.04
